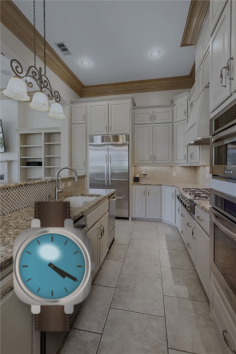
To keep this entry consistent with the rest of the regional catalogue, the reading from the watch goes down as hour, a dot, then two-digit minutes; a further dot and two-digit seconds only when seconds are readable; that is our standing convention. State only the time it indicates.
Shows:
4.20
